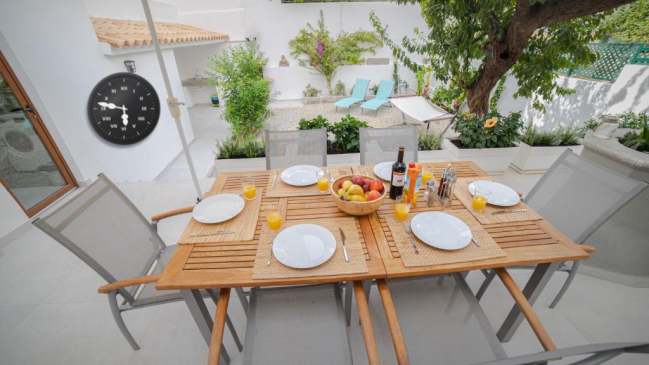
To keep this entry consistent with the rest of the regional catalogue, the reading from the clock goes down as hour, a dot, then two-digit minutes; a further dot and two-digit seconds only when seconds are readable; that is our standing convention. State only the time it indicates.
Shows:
5.47
